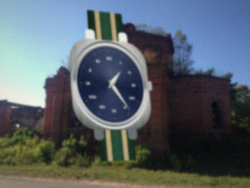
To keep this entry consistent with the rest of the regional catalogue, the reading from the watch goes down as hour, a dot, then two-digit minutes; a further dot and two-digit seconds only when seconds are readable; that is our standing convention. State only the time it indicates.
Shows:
1.24
